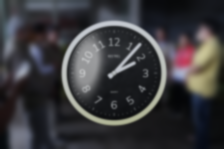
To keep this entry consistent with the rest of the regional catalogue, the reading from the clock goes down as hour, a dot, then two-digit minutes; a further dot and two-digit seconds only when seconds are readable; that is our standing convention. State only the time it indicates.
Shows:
2.07
